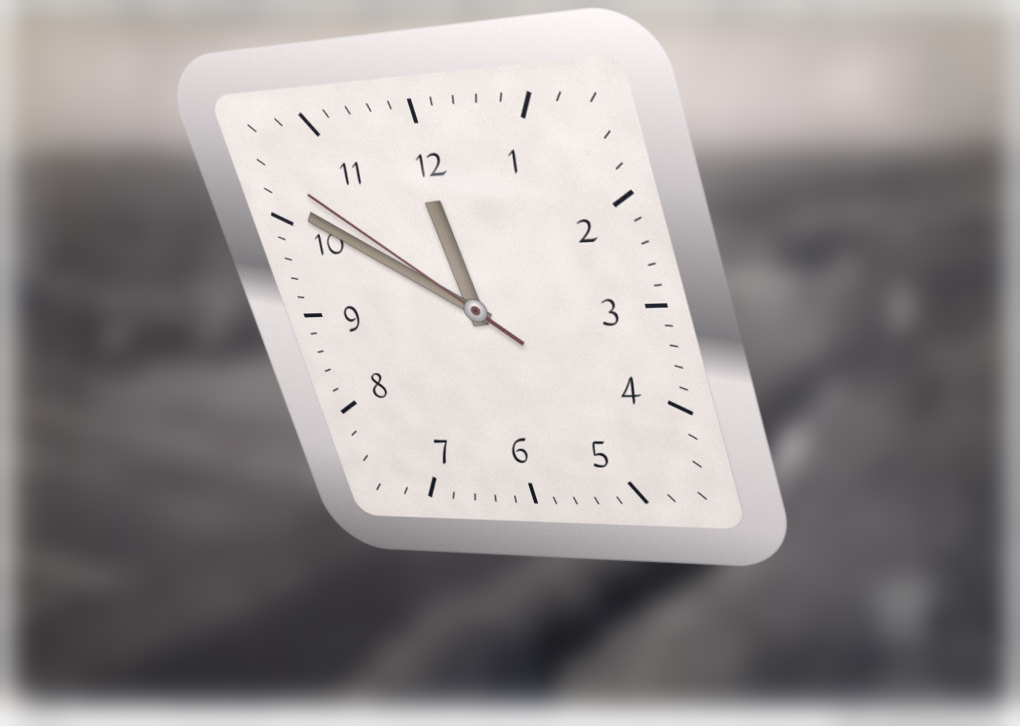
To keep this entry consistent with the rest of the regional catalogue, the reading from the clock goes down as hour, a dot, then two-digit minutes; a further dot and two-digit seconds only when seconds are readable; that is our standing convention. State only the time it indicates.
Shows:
11.50.52
